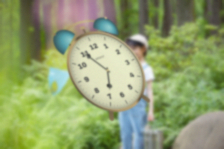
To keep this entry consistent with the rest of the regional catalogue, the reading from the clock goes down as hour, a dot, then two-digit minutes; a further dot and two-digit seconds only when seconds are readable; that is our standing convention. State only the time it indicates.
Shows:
6.55
